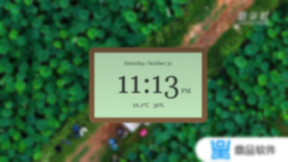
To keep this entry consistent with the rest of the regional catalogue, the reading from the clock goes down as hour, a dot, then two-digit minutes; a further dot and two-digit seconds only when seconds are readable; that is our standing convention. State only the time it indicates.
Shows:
11.13
